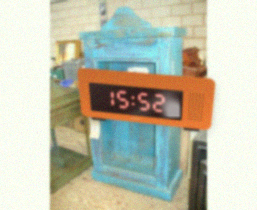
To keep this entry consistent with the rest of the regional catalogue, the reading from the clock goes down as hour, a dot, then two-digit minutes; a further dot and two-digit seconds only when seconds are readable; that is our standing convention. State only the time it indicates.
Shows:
15.52
